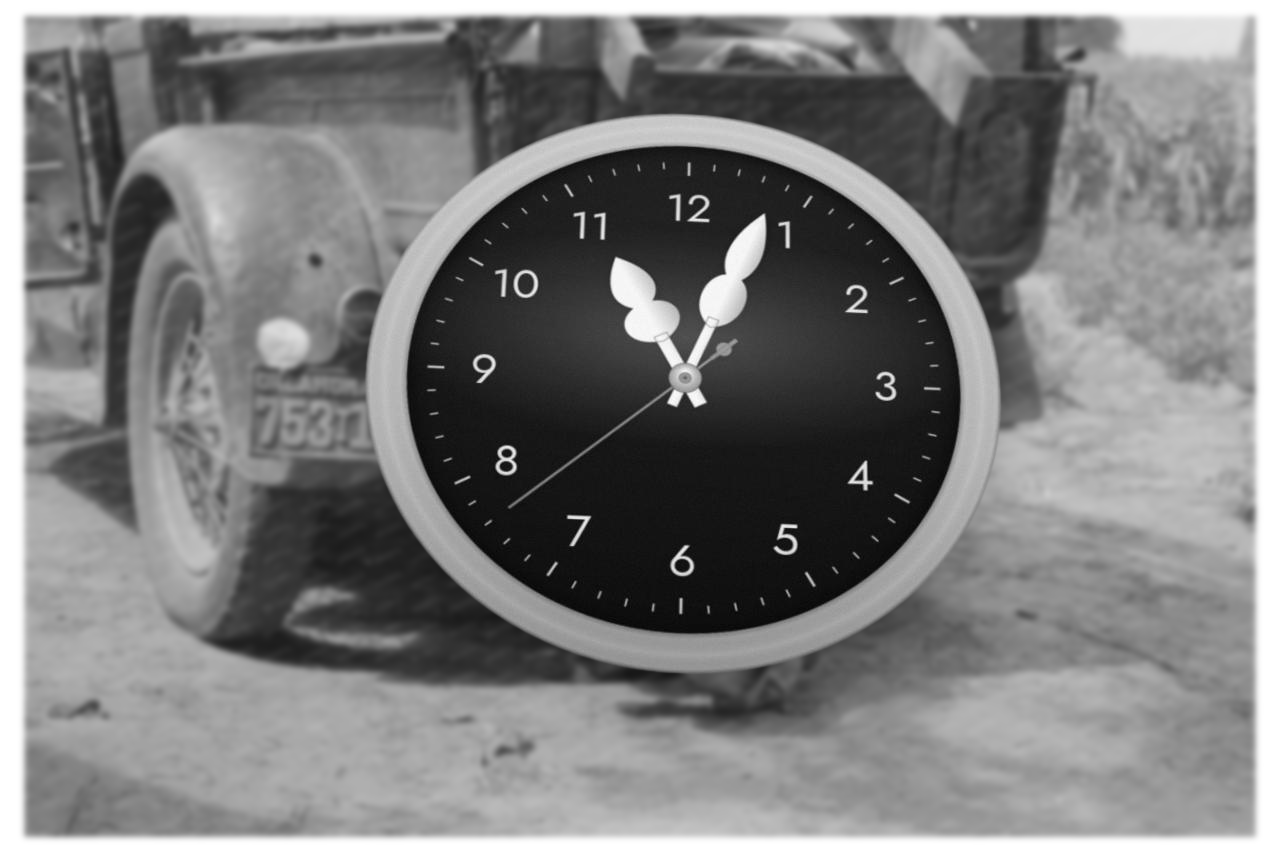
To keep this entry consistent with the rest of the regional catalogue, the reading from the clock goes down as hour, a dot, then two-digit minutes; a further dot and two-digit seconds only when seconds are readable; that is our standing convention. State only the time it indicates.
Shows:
11.03.38
